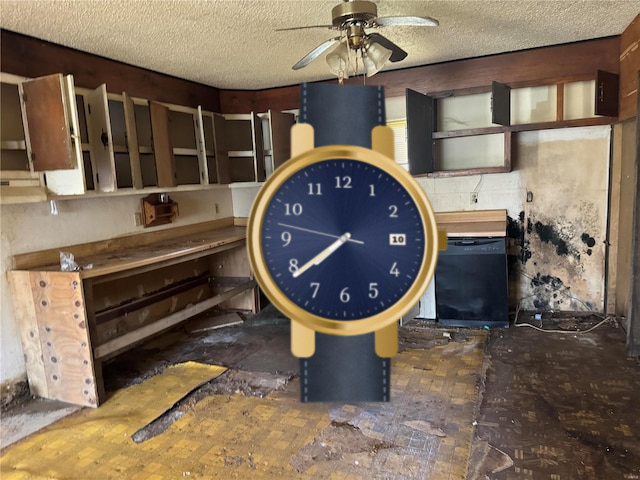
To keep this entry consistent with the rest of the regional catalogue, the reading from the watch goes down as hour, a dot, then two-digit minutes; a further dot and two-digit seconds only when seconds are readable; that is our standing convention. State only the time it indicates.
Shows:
7.38.47
